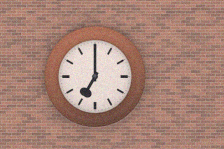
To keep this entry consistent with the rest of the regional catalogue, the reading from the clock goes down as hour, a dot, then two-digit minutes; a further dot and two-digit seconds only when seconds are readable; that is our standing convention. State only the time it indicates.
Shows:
7.00
